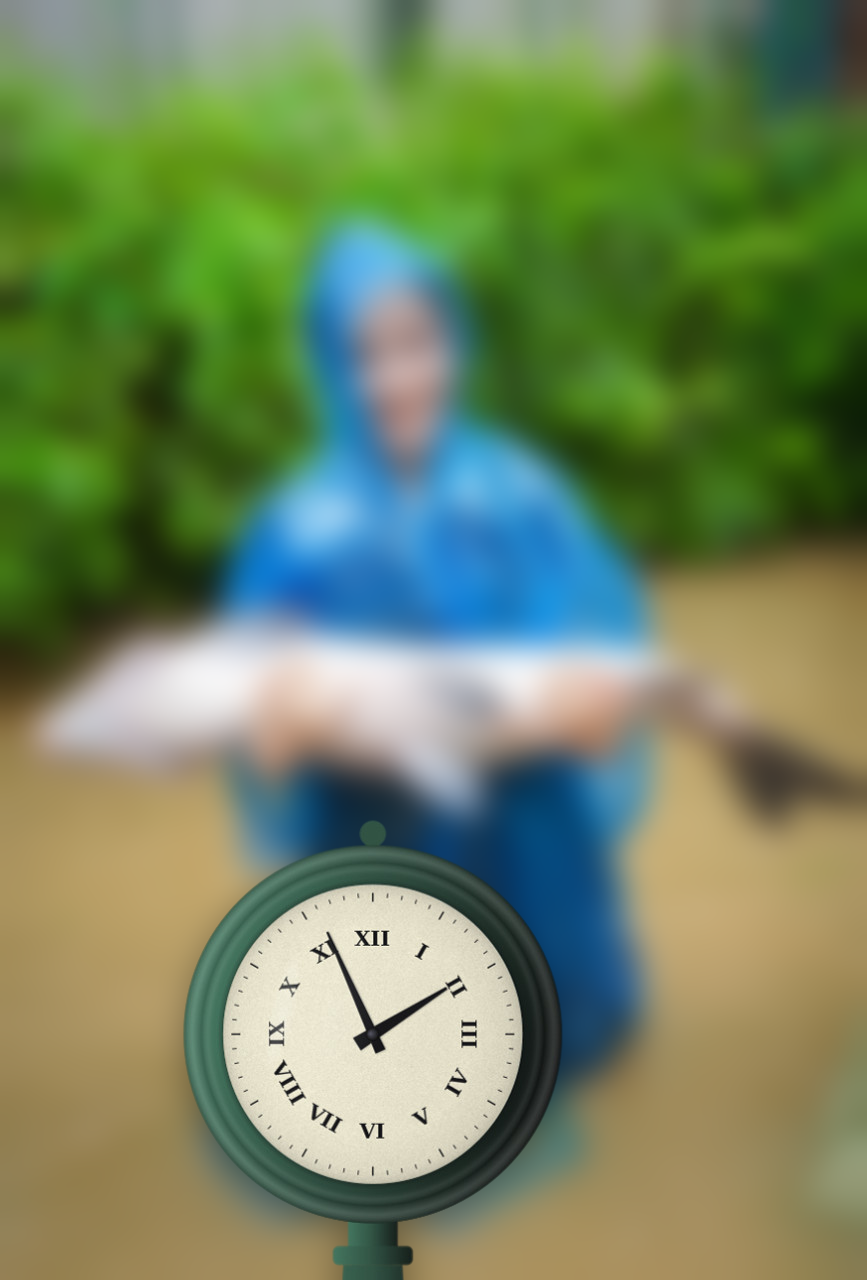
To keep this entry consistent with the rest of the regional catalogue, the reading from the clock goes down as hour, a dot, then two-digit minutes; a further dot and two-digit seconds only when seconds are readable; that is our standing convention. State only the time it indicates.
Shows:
1.56
